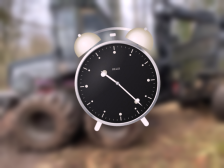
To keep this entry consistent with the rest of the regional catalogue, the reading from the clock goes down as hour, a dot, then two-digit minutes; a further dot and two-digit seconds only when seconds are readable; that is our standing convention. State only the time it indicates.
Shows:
10.23
